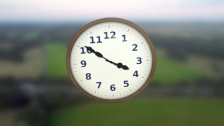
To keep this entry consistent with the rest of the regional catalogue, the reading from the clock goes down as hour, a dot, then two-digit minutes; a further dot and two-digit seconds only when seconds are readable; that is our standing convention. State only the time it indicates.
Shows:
3.51
